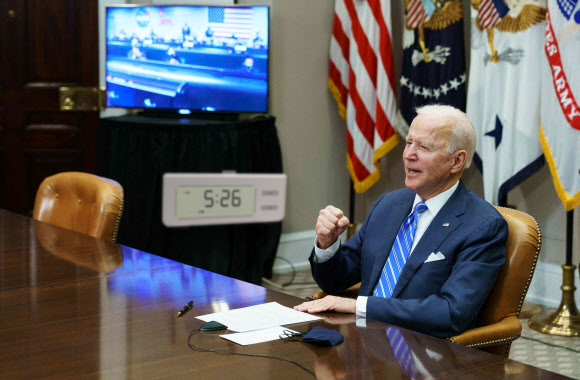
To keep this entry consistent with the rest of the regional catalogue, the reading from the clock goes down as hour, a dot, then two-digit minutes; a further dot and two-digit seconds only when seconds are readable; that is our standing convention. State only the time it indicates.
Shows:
5.26
